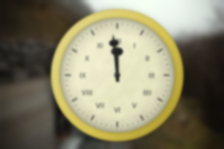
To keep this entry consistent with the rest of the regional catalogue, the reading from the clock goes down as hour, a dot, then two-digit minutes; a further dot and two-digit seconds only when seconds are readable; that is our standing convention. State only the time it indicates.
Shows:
11.59
